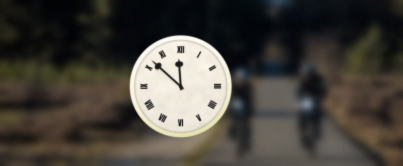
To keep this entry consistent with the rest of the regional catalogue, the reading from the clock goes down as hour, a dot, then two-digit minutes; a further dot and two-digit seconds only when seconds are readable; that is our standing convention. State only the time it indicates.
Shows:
11.52
